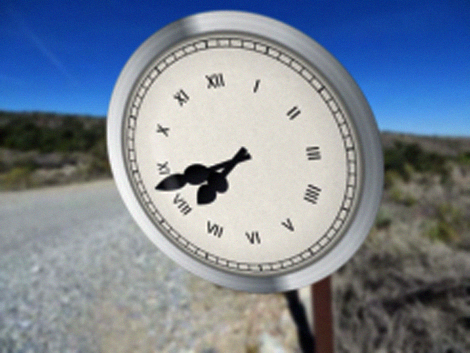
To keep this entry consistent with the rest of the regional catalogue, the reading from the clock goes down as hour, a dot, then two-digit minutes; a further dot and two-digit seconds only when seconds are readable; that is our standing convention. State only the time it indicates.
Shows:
7.43
